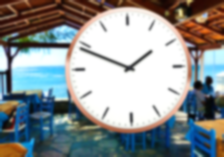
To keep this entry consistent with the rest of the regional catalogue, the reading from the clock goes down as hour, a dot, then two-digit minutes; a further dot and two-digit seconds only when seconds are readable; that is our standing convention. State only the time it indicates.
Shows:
1.49
